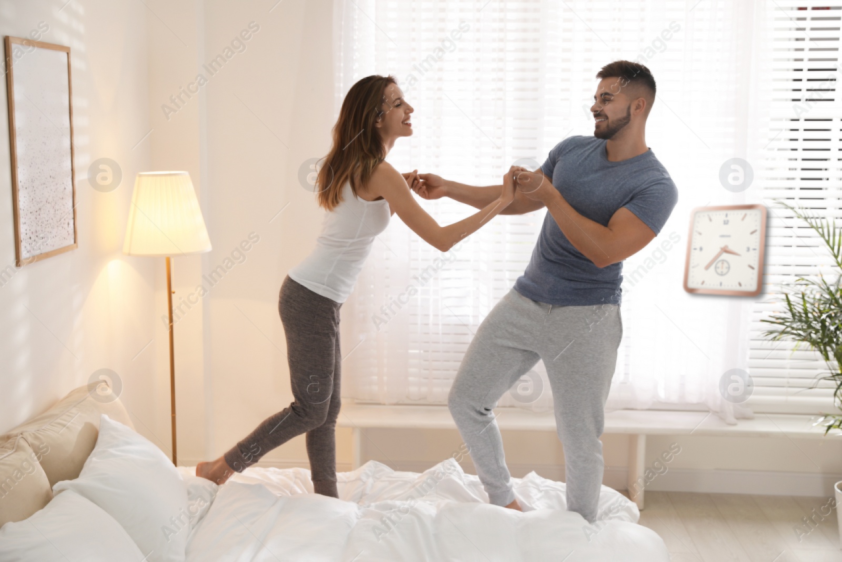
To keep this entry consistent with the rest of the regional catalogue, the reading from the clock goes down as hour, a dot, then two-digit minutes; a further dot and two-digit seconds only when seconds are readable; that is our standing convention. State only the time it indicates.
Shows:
3.37
